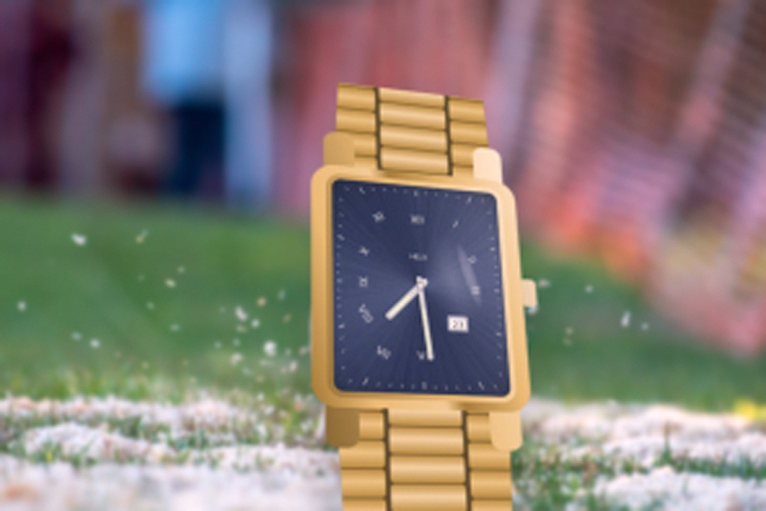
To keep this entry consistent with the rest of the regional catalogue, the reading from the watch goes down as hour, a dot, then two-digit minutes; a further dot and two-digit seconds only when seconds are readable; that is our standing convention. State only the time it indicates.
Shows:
7.29
